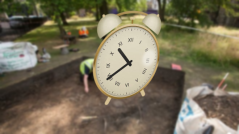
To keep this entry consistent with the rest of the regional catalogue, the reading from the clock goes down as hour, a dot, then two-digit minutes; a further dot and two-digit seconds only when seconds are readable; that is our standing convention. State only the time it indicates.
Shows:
10.40
